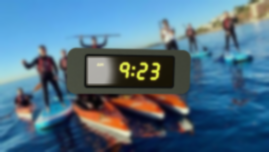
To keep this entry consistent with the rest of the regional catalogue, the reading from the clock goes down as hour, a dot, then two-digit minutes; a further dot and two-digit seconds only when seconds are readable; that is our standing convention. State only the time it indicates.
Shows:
9.23
